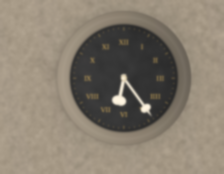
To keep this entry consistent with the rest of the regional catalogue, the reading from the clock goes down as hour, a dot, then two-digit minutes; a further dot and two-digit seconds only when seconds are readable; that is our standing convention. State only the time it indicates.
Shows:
6.24
